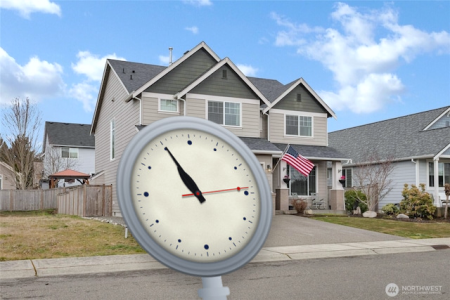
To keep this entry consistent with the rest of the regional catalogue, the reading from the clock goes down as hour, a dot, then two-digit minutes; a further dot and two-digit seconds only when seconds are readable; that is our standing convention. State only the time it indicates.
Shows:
10.55.14
